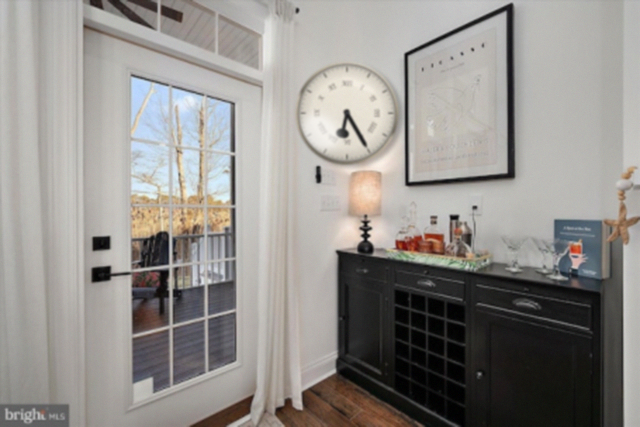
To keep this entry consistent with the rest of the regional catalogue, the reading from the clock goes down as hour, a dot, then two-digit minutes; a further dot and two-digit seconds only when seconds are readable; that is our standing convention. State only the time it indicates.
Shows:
6.25
